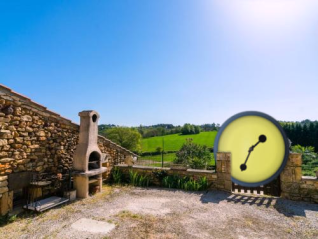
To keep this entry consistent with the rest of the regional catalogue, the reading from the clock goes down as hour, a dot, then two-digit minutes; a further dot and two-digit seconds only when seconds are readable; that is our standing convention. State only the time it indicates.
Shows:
1.34
